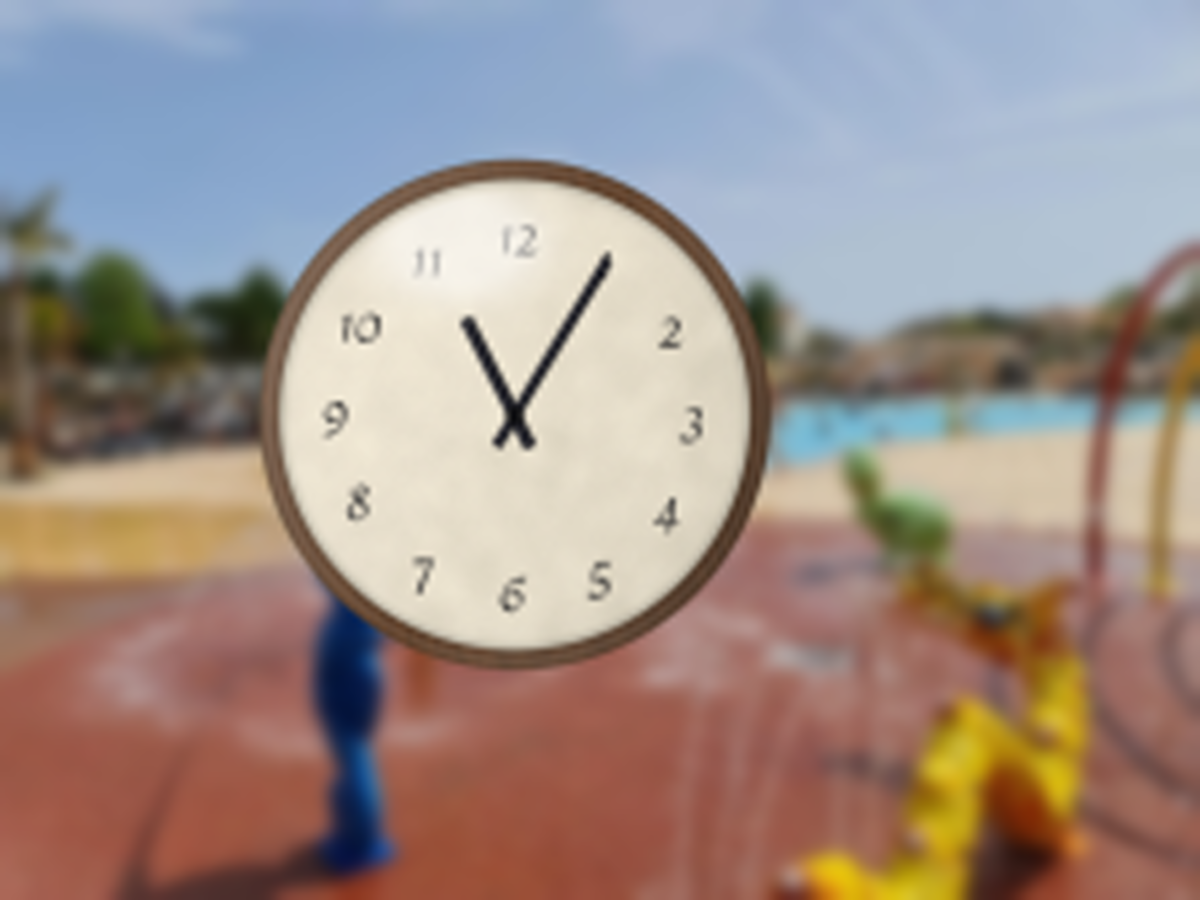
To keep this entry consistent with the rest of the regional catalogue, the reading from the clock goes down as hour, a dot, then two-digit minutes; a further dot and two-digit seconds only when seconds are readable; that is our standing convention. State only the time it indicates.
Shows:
11.05
